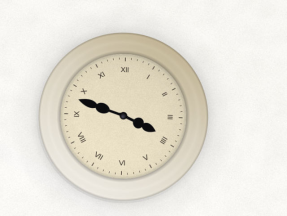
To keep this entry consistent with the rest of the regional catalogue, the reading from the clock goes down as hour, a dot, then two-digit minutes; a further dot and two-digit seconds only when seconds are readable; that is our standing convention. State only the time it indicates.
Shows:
3.48
